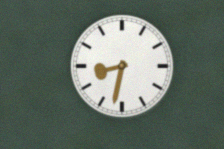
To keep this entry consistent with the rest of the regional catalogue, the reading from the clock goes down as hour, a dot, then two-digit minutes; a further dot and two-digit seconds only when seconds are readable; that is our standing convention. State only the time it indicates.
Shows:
8.32
